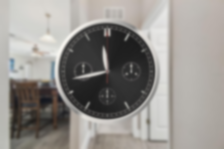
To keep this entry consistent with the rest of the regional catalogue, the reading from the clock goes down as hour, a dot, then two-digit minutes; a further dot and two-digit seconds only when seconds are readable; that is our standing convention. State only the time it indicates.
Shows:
11.43
